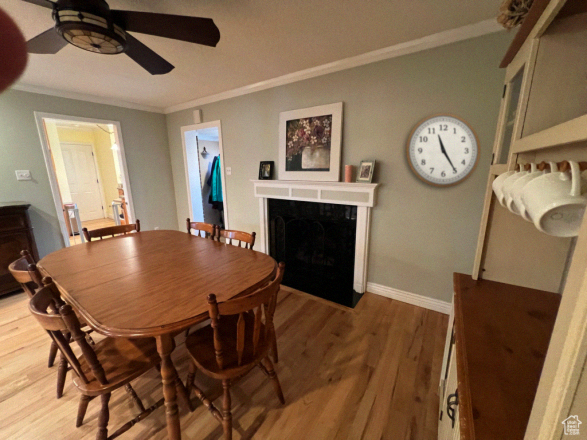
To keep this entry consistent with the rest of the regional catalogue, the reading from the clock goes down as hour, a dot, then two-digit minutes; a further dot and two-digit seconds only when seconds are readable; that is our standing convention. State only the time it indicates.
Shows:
11.25
